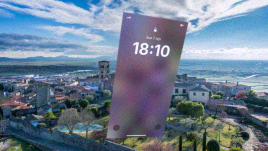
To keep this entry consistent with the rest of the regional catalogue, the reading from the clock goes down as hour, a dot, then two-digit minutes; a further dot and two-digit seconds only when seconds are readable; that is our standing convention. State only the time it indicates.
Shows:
18.10
